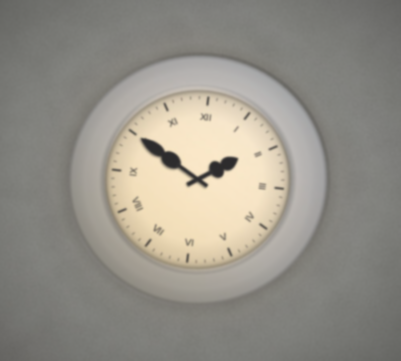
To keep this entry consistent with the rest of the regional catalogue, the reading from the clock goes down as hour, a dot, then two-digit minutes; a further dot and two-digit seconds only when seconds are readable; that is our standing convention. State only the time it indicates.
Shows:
1.50
